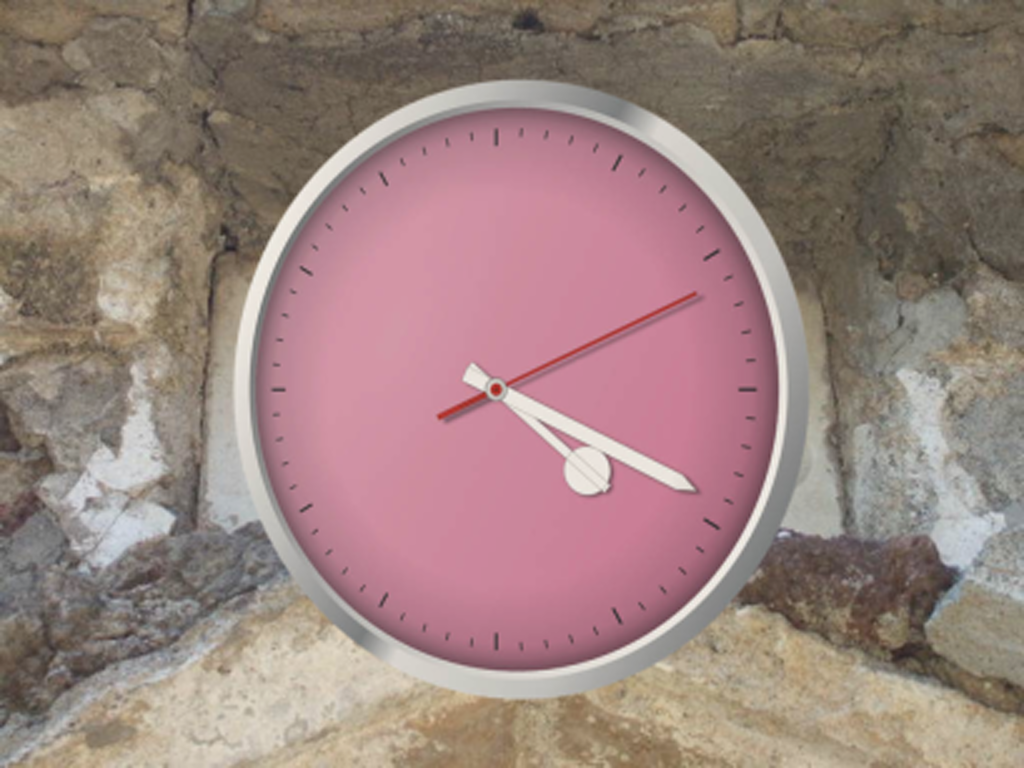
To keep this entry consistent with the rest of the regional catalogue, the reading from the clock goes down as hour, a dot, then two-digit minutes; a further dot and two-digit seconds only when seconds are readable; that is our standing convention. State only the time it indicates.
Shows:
4.19.11
